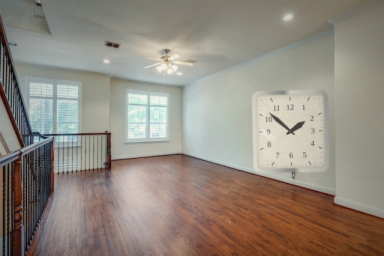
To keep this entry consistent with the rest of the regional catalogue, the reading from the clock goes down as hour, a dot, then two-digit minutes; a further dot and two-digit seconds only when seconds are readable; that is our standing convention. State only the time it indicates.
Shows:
1.52
